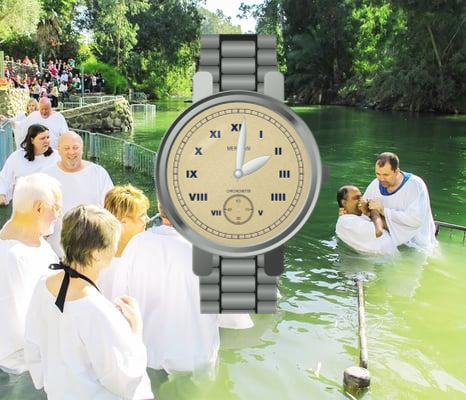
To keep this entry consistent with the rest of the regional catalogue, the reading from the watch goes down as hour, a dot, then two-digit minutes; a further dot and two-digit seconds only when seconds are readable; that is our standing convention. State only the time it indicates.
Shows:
2.01
